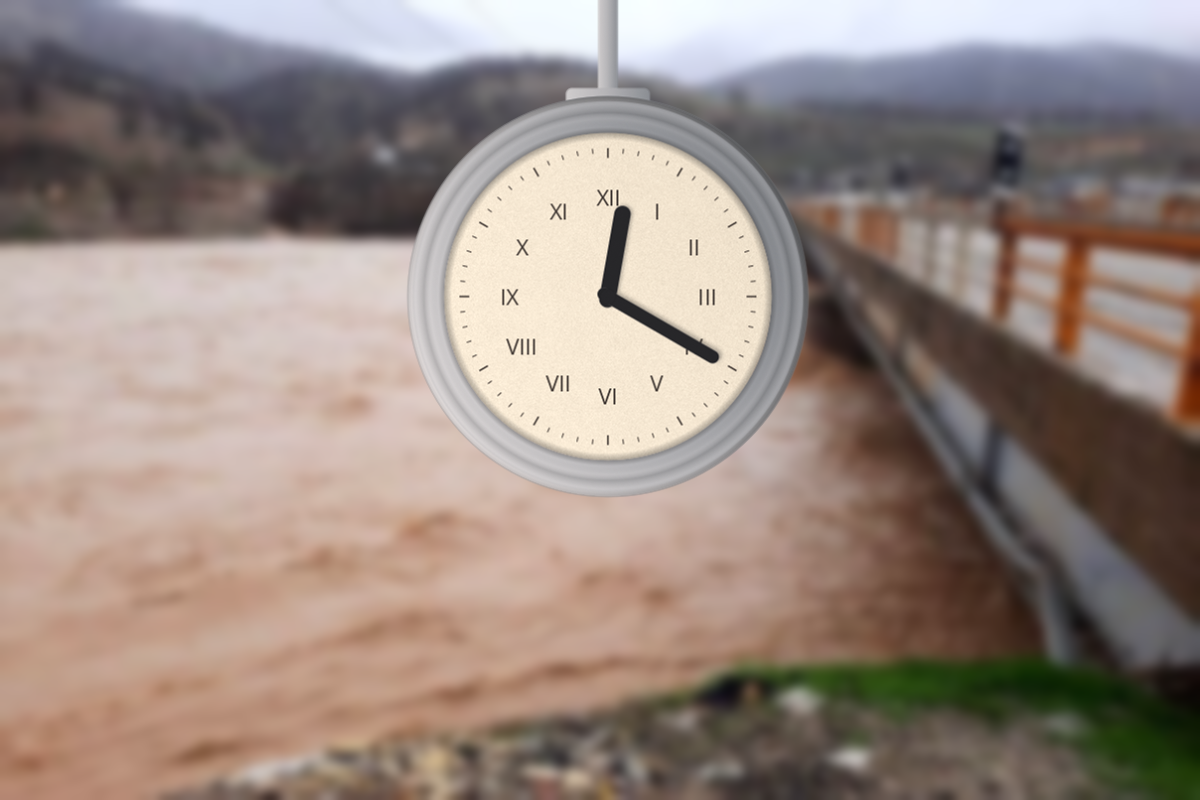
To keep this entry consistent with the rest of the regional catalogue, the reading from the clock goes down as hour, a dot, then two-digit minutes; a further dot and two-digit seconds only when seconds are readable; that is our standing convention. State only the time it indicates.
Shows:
12.20
